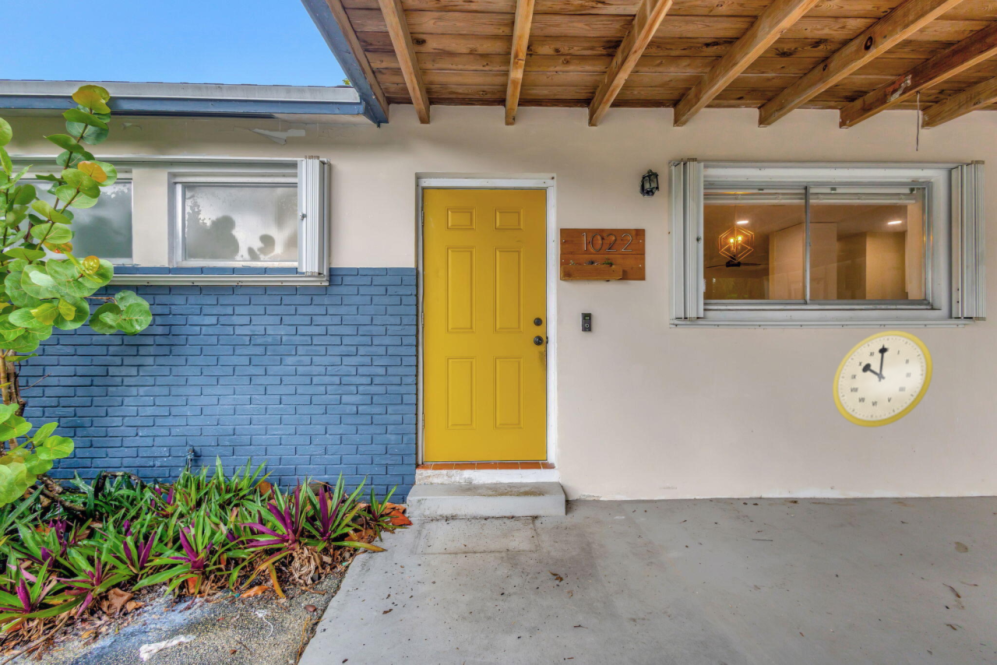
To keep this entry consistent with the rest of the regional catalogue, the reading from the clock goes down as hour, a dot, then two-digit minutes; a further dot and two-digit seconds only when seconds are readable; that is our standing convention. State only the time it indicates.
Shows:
9.59
